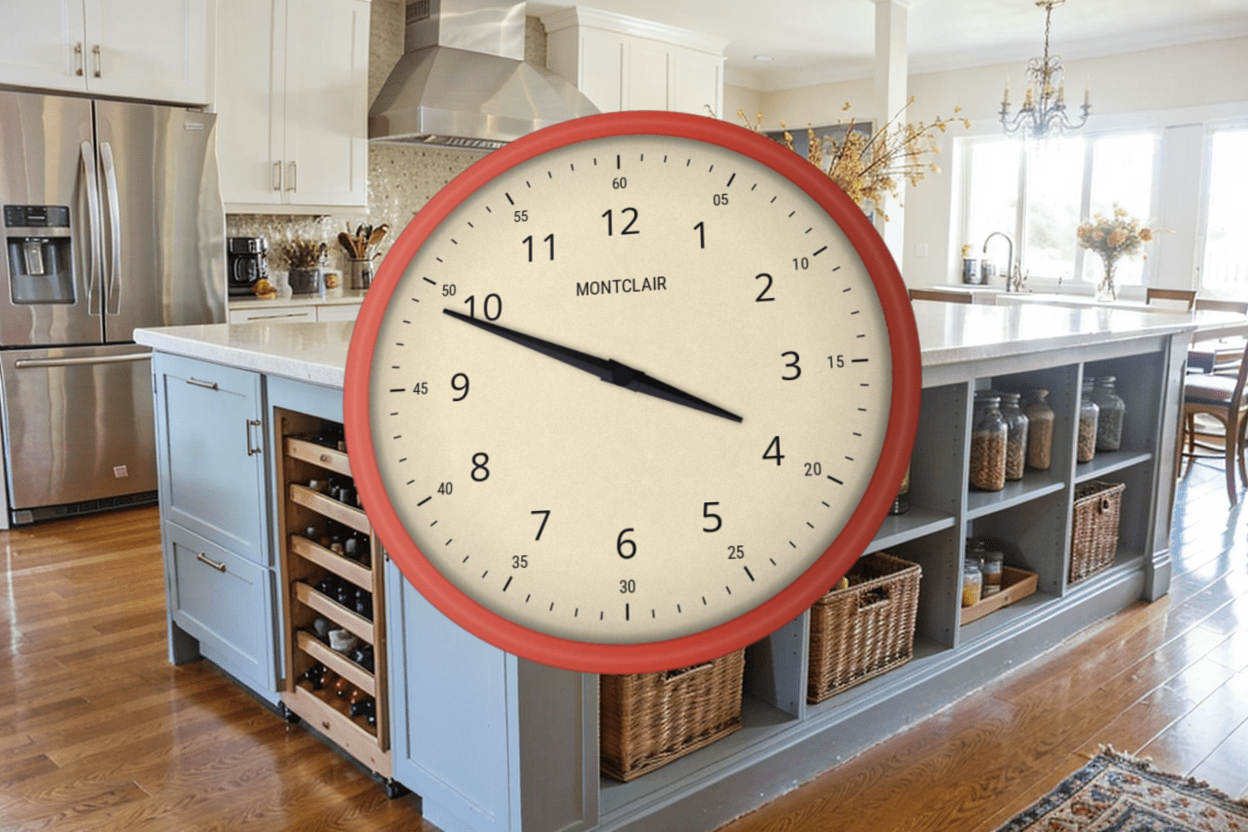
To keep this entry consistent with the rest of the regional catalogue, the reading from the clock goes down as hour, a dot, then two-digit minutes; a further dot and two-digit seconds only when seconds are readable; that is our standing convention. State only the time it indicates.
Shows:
3.49
